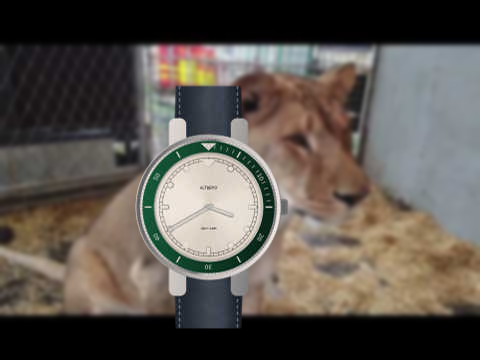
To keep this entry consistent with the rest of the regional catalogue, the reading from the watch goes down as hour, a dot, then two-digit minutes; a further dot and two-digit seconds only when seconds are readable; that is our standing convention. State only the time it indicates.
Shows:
3.40
